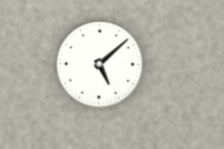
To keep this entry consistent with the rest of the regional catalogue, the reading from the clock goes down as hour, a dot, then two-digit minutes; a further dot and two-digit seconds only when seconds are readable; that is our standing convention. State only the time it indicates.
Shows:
5.08
